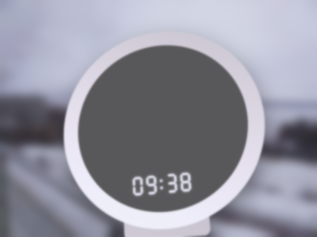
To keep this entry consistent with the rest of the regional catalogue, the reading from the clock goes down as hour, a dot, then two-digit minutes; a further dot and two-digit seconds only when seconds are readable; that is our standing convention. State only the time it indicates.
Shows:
9.38
